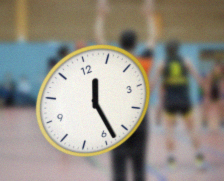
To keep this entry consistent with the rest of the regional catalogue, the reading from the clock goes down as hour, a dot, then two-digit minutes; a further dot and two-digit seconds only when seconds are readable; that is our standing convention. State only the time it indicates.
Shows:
12.28
